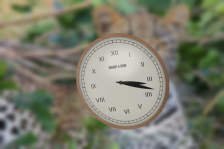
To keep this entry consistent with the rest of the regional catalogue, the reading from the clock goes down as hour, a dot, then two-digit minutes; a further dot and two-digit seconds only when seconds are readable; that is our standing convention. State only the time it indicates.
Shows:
3.18
